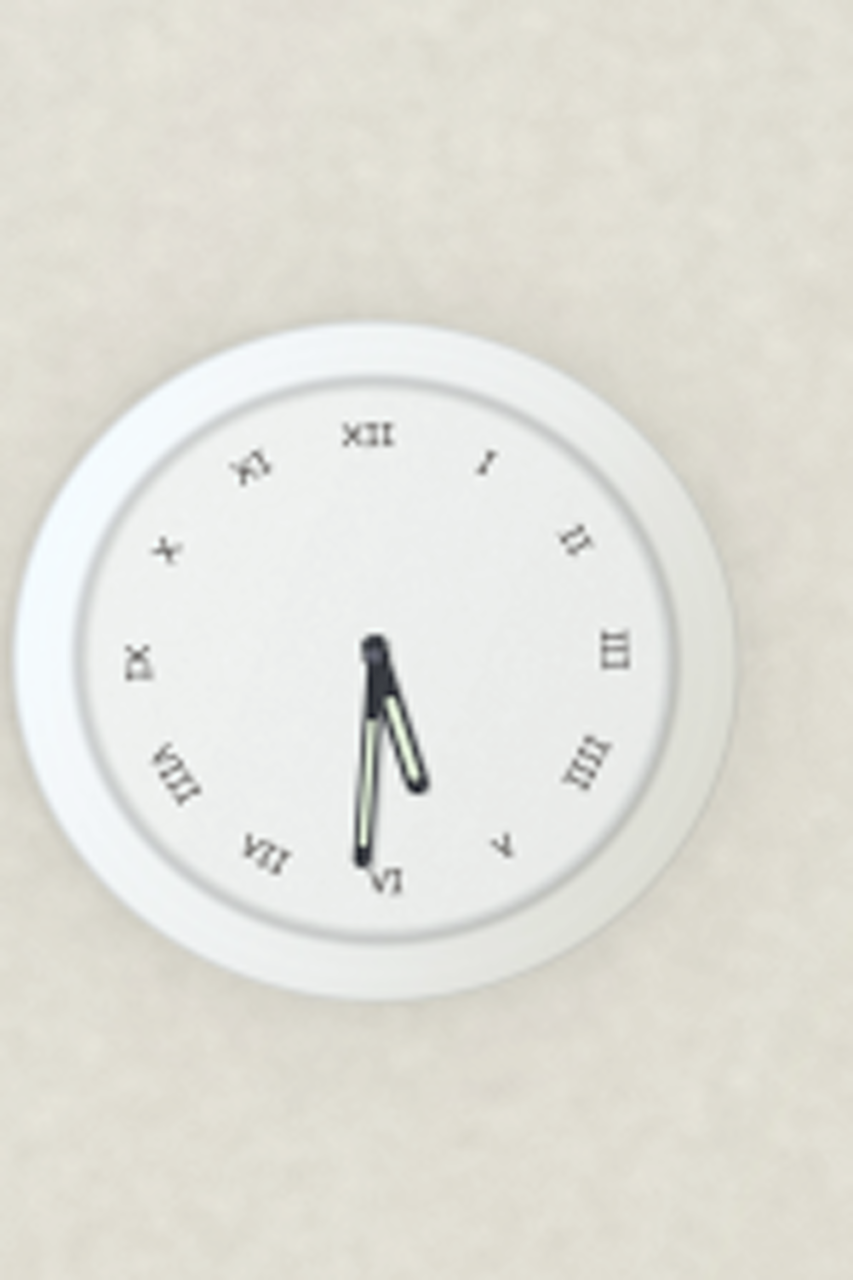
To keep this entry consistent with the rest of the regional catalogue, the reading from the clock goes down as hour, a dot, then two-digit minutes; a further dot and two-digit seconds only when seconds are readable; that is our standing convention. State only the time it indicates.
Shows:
5.31
